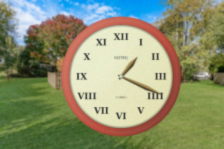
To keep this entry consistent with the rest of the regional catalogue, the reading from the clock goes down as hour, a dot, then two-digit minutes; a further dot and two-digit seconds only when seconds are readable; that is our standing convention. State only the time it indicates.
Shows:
1.19
